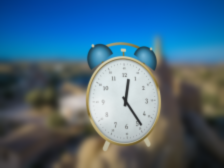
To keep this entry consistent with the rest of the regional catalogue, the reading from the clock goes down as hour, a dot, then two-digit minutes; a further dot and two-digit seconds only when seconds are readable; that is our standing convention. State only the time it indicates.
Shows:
12.24
